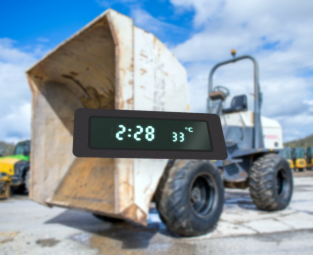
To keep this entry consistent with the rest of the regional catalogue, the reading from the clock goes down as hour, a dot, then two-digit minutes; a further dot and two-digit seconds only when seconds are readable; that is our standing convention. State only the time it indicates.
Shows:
2.28
